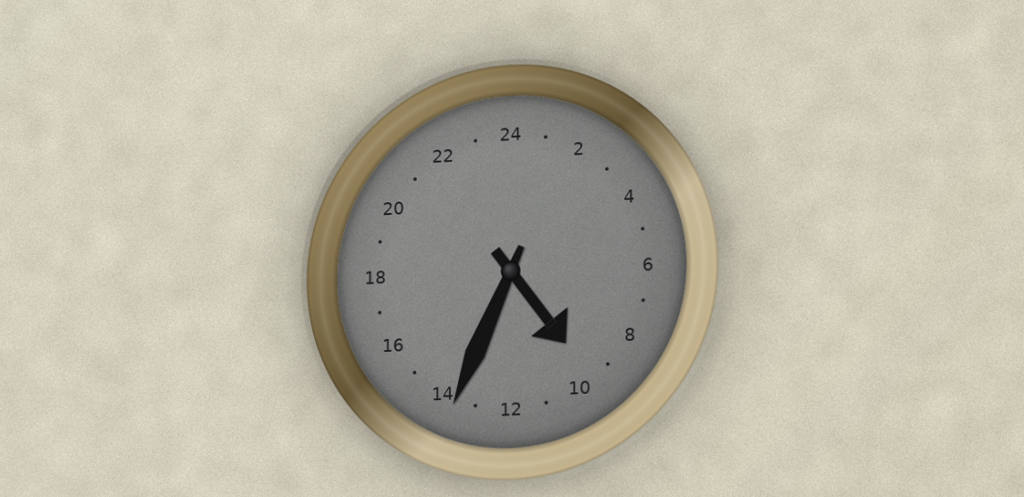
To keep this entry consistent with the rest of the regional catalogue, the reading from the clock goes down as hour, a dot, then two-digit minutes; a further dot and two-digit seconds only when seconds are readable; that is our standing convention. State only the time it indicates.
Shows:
9.34
